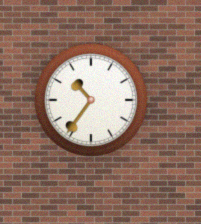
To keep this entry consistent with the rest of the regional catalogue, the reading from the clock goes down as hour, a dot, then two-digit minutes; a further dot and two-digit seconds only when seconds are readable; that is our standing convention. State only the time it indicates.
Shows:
10.36
